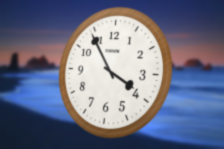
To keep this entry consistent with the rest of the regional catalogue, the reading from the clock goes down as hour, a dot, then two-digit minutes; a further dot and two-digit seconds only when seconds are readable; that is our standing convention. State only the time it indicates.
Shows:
3.54
